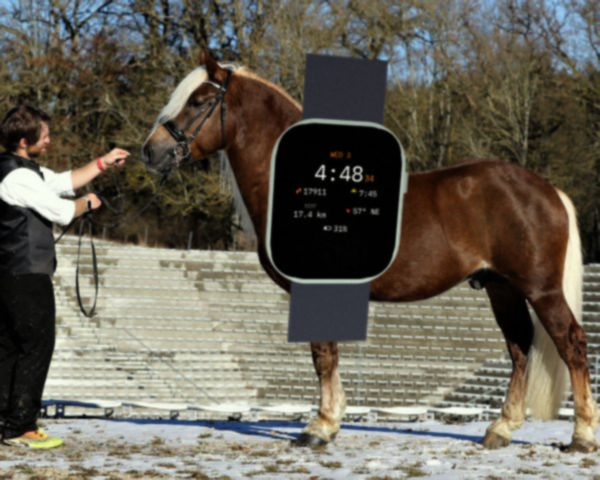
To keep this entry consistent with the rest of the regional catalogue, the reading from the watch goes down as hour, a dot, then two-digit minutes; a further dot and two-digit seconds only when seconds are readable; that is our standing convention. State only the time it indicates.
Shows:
4.48
